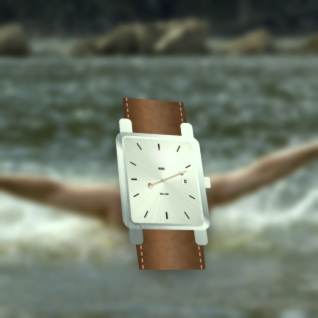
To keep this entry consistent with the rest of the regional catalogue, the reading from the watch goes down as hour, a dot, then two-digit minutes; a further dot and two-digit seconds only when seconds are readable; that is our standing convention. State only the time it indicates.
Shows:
8.11
